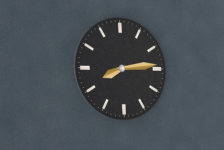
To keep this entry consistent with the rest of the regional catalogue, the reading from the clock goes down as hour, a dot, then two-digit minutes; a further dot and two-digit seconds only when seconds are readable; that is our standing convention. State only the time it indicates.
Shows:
8.14
